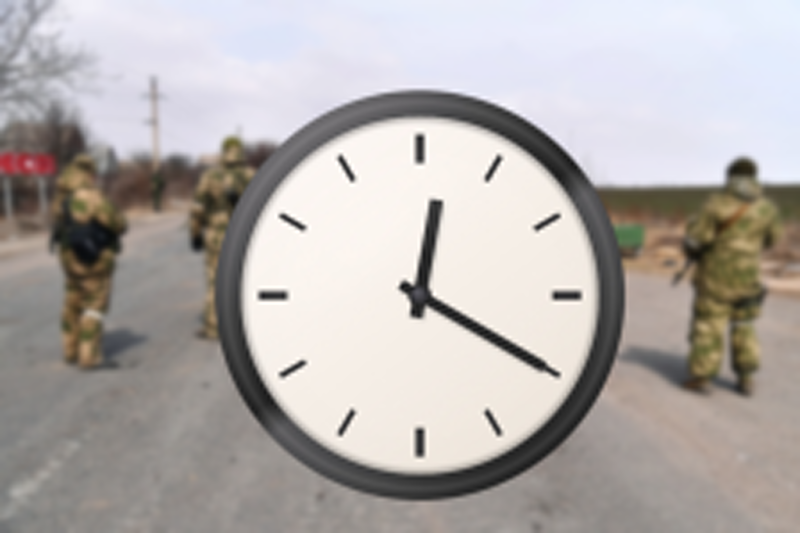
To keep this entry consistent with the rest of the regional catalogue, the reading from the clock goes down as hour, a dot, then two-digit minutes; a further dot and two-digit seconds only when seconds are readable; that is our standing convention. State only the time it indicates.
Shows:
12.20
